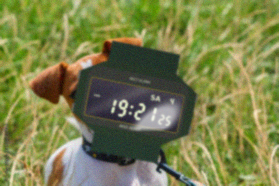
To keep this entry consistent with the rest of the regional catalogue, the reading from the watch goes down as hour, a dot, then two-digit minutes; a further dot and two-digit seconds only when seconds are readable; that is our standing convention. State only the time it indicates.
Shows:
19.21.25
